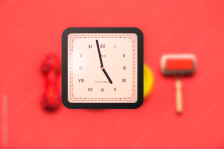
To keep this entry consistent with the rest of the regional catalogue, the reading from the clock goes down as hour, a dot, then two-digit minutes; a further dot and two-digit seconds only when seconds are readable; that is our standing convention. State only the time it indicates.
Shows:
4.58
